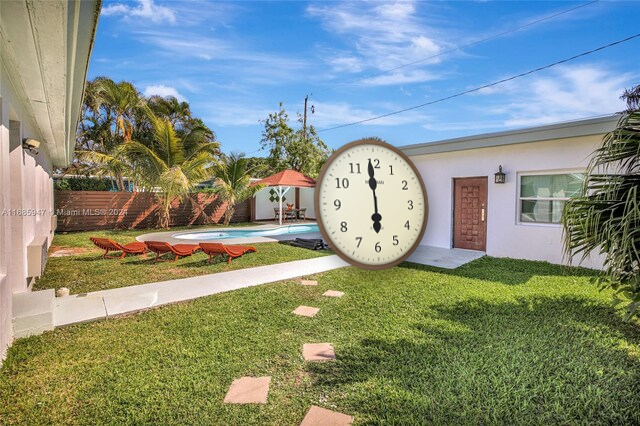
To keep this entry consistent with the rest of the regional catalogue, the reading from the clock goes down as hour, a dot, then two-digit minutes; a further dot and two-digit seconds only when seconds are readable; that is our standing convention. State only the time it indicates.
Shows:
5.59
